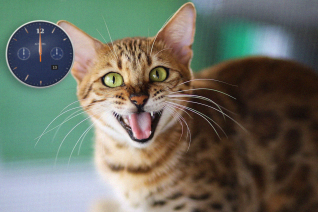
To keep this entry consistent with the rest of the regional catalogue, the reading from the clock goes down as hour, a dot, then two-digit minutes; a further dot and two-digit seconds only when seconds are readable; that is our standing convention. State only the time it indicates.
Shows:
12.00
